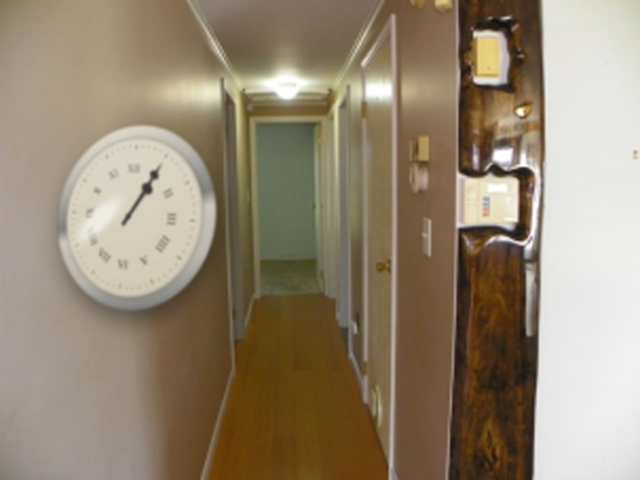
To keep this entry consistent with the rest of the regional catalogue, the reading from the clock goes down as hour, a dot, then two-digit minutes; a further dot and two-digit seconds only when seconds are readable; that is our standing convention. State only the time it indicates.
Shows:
1.05
